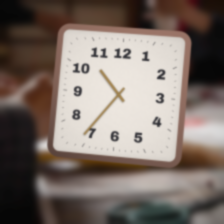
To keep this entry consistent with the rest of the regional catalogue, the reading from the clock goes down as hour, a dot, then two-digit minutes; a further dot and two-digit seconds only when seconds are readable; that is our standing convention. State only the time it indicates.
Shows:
10.36
